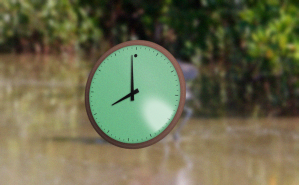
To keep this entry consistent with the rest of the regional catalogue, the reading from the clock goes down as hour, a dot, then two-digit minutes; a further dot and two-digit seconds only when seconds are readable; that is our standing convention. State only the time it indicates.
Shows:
7.59
